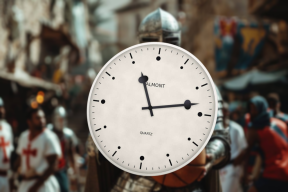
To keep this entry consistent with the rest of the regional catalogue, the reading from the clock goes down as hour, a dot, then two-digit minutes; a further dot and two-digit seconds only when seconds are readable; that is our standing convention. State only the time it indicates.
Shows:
11.13
